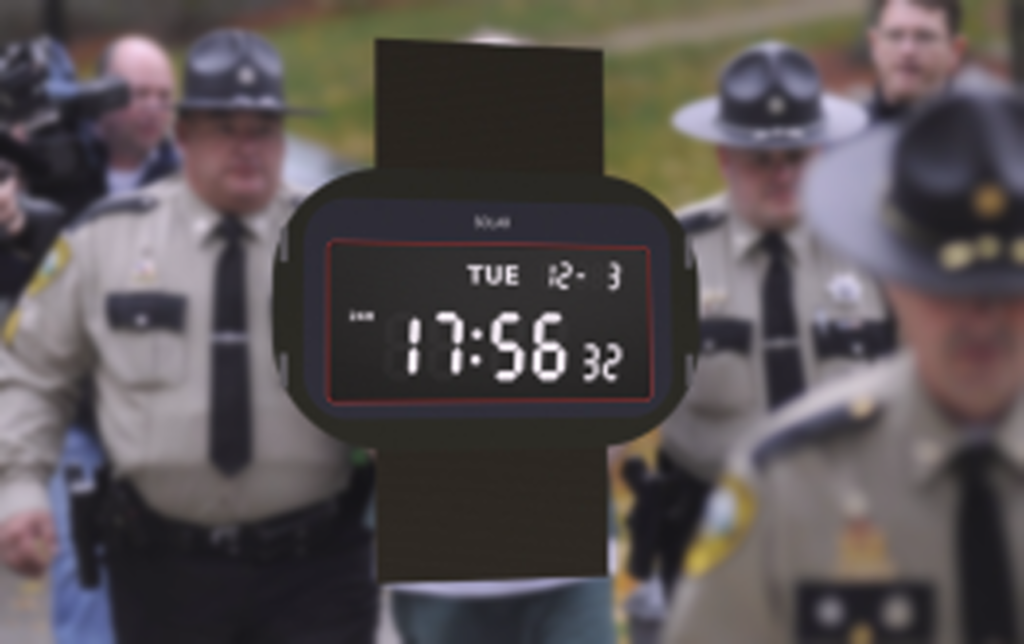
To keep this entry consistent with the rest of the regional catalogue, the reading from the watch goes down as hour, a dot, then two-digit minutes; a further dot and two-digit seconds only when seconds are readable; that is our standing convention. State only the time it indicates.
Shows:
17.56.32
